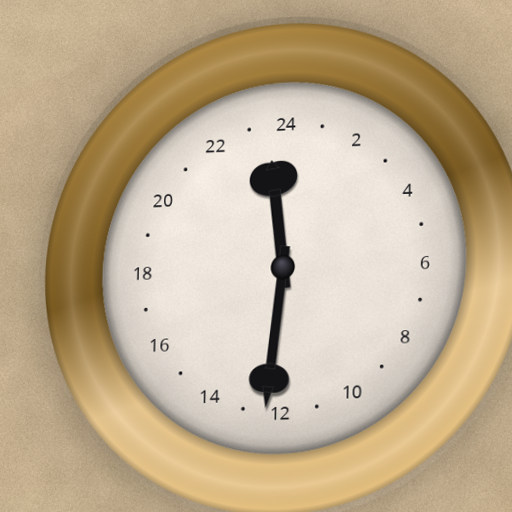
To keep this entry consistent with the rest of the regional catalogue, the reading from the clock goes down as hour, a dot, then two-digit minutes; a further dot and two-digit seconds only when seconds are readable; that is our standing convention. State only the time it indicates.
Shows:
23.31
